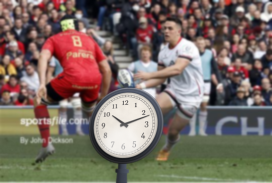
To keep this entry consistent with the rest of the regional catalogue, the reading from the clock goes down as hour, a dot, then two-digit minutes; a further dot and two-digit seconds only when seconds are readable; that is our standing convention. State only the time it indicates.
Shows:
10.12
